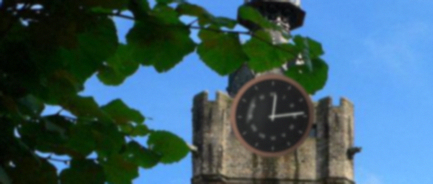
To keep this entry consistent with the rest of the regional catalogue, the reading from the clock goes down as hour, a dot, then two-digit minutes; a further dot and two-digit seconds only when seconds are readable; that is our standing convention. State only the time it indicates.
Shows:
12.14
